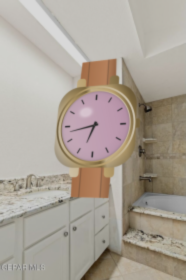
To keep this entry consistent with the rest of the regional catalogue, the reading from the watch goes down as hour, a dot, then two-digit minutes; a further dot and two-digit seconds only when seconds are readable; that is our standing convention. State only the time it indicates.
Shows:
6.43
